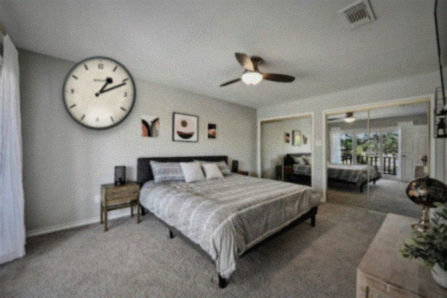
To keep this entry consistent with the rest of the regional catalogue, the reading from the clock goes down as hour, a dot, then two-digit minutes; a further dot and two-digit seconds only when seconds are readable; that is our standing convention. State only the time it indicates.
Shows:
1.11
